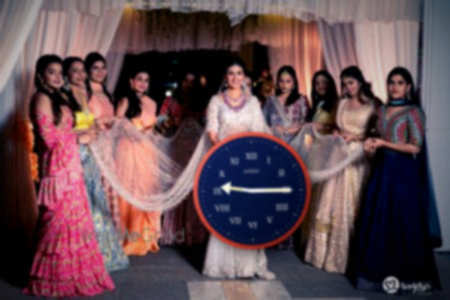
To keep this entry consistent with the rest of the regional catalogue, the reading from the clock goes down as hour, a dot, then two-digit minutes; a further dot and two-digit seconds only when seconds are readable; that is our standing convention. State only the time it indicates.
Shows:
9.15
